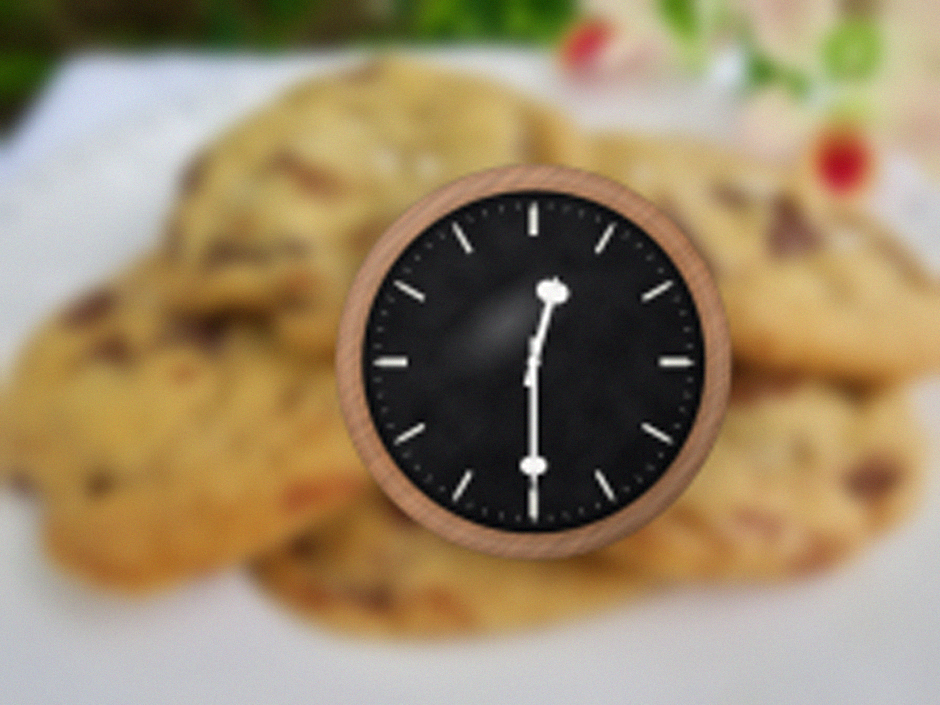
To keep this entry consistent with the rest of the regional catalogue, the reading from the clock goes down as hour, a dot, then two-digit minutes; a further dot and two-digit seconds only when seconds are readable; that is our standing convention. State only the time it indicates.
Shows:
12.30
